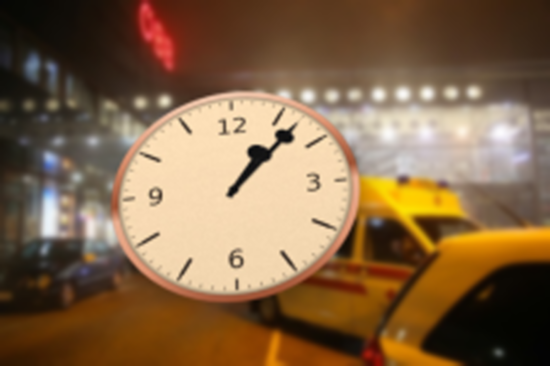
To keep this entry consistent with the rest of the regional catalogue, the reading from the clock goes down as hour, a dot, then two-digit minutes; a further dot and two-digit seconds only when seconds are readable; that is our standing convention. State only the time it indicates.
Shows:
1.07
